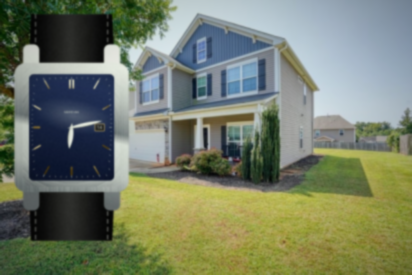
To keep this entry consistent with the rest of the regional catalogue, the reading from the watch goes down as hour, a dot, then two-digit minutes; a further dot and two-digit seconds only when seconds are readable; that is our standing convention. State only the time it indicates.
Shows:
6.13
